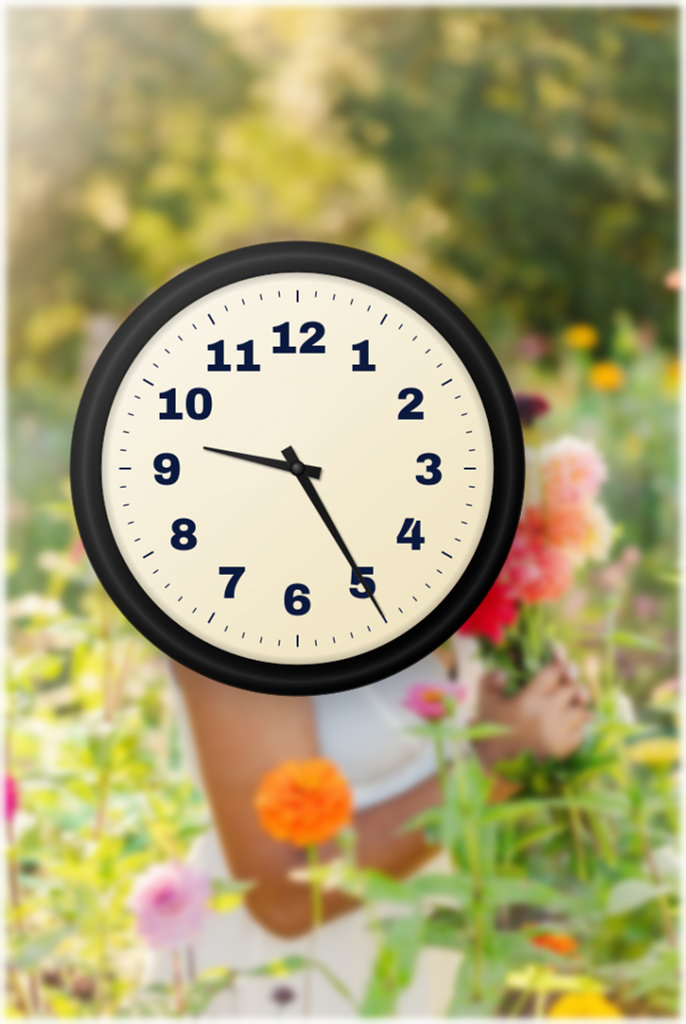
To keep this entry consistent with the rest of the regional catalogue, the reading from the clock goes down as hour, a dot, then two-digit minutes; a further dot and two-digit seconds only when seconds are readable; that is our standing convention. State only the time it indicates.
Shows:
9.25
